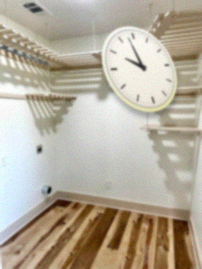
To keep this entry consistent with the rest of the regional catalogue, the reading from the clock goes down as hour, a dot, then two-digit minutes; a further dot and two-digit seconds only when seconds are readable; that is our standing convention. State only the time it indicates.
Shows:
9.58
